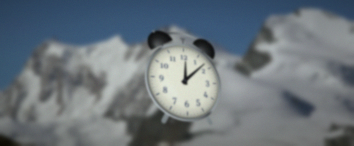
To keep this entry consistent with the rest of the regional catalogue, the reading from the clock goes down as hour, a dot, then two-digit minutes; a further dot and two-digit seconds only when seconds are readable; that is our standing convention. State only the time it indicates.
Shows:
12.08
